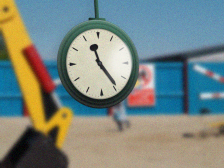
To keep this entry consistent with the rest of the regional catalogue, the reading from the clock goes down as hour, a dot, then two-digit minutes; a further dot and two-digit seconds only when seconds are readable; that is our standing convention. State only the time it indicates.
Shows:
11.24
